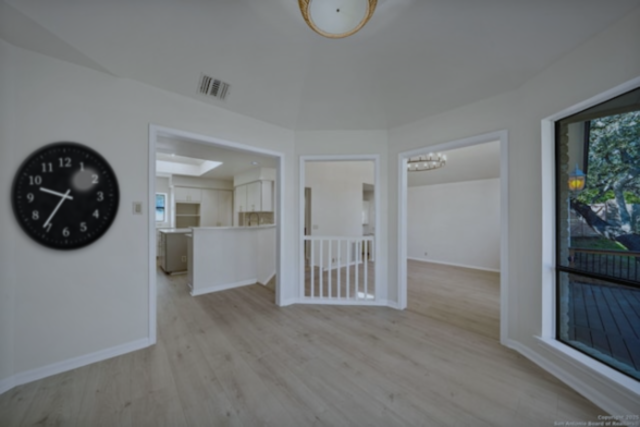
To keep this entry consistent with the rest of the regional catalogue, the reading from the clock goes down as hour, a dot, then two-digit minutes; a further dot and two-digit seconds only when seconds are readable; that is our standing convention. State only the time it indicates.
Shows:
9.36
